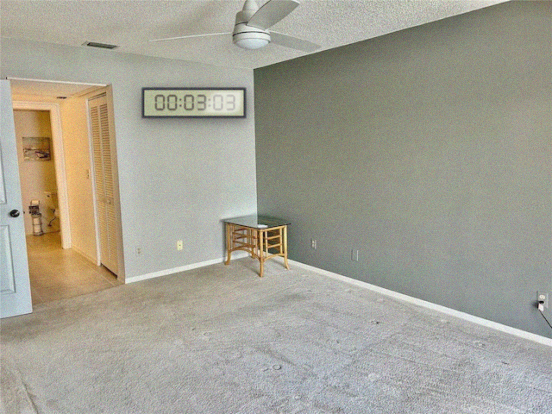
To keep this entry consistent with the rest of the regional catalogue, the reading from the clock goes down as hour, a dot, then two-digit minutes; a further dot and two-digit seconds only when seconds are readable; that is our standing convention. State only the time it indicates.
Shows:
0.03.03
